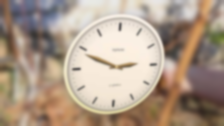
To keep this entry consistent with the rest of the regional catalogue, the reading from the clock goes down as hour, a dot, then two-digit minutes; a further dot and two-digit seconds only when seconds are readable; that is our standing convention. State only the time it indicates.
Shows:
2.49
